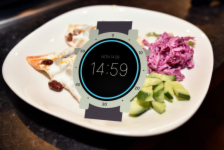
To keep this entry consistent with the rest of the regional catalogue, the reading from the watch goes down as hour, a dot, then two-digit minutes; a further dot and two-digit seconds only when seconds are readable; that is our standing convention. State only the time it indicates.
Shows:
14.59
